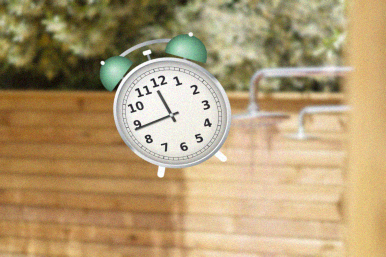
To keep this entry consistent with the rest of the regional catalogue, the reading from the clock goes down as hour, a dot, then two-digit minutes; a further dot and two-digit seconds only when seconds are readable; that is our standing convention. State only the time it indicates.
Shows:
11.44
